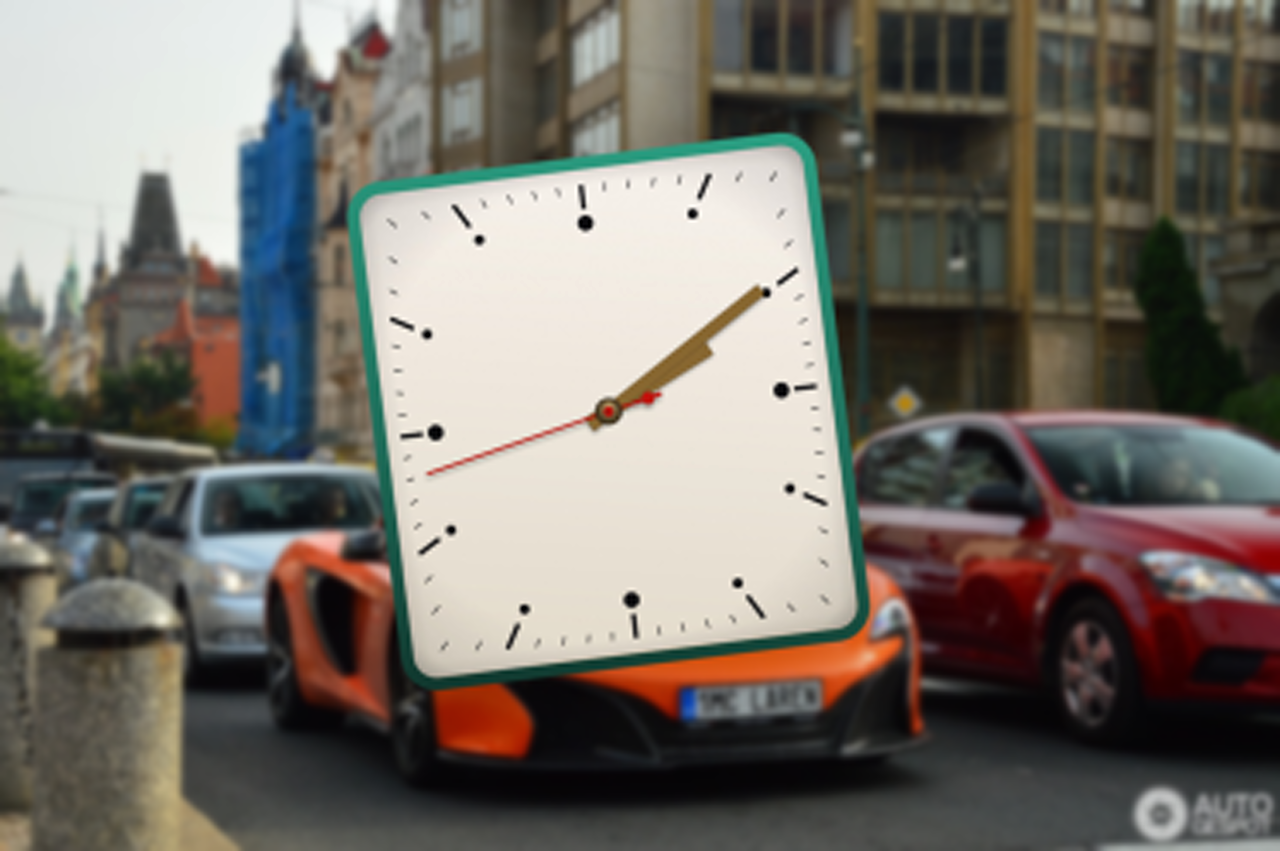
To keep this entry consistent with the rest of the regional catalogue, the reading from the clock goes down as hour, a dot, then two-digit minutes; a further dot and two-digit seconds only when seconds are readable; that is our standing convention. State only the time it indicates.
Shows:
2.09.43
